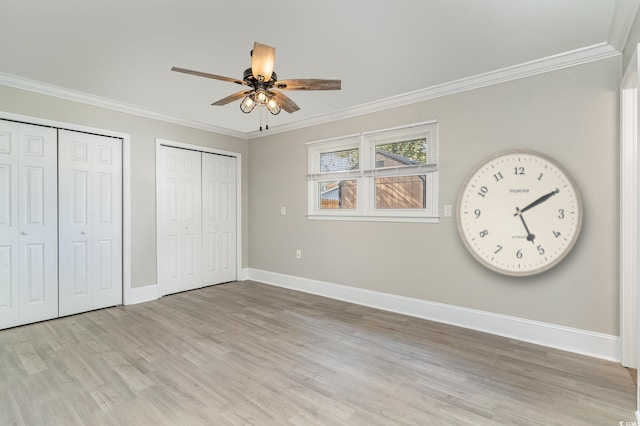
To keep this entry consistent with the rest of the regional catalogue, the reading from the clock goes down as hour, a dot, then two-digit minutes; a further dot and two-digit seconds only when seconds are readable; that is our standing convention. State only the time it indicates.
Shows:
5.10
